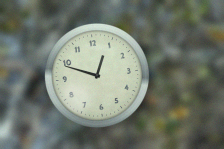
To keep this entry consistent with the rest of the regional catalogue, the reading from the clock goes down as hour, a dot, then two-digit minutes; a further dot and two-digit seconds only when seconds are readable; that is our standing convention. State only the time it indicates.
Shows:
12.49
